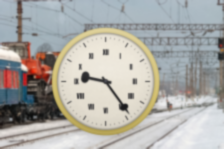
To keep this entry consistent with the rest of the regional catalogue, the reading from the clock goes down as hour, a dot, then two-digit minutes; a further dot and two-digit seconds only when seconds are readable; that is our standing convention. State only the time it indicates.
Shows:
9.24
